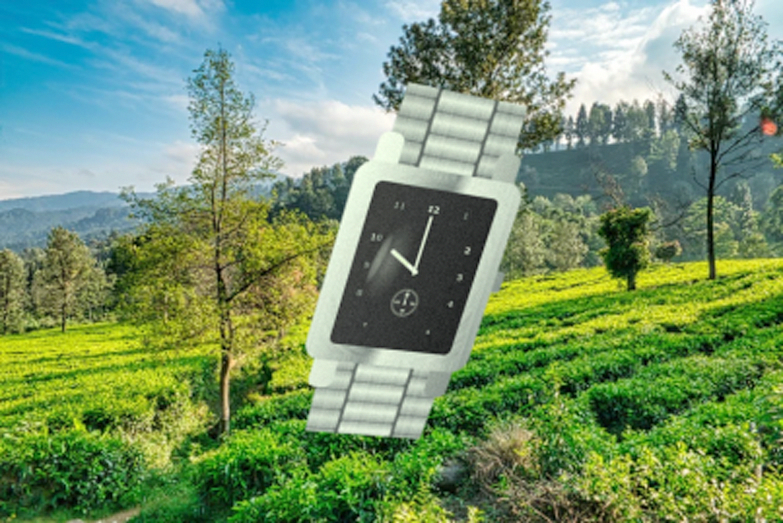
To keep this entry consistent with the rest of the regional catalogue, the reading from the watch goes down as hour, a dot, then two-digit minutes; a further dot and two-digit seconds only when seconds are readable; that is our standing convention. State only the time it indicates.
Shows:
10.00
